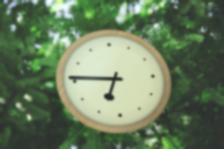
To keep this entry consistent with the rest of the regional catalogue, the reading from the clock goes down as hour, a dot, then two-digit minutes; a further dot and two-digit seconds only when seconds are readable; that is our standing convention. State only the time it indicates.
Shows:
6.46
